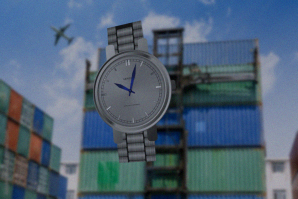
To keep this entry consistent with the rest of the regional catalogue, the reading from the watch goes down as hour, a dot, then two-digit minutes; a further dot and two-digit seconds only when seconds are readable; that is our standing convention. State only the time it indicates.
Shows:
10.03
